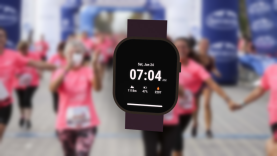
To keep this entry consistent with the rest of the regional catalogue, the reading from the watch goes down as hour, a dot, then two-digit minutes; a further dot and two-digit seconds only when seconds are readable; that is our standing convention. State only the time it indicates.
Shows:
7.04
